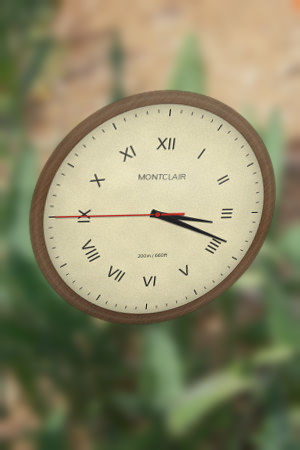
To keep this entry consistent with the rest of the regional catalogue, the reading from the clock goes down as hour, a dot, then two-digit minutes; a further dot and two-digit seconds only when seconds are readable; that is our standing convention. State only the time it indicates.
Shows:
3.18.45
